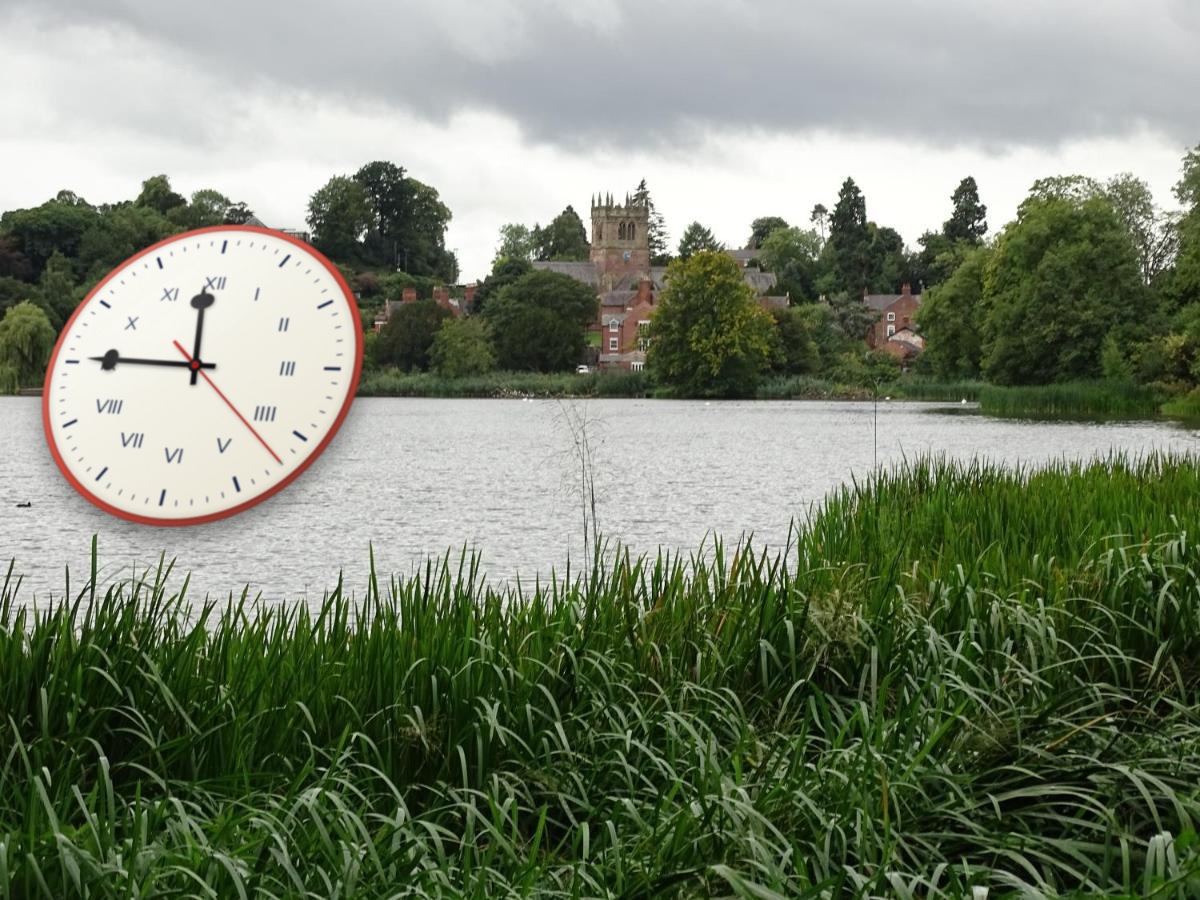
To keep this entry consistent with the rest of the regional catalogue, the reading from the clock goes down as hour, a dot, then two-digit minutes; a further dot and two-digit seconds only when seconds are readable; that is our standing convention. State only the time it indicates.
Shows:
11.45.22
